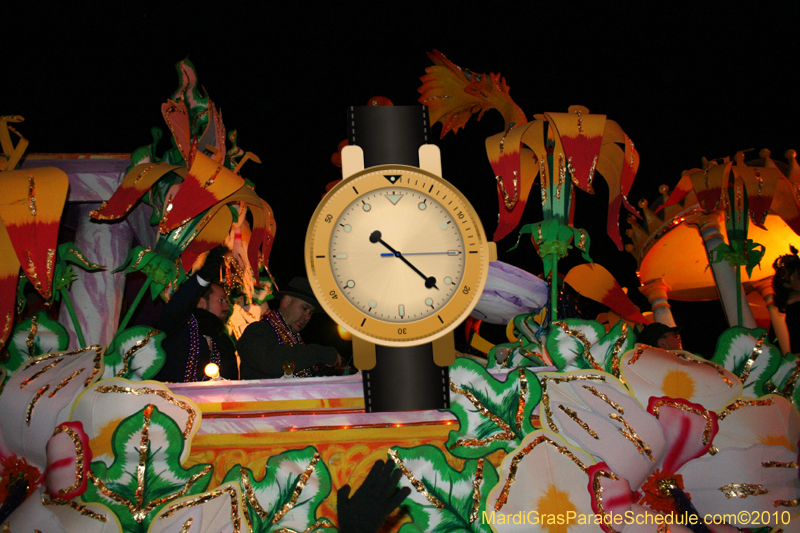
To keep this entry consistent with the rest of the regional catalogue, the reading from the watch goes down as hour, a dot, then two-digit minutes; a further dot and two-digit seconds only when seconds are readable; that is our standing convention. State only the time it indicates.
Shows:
10.22.15
